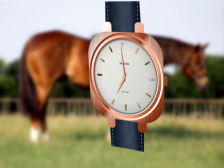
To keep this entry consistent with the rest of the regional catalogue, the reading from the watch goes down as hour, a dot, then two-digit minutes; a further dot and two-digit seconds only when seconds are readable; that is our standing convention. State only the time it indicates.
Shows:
6.59
